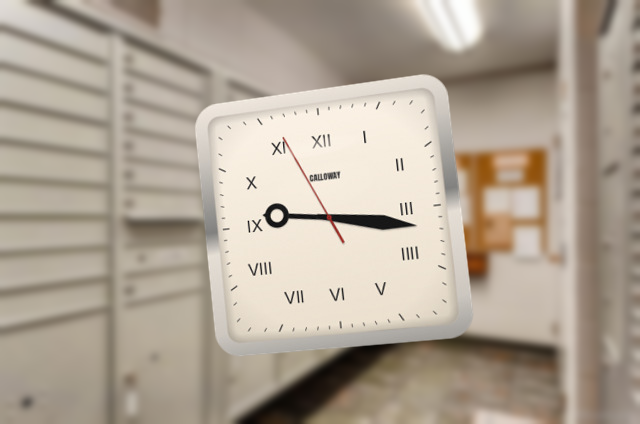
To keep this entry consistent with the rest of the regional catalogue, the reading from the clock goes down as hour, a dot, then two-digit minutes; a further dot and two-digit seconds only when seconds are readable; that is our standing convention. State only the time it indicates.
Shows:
9.16.56
